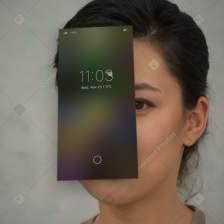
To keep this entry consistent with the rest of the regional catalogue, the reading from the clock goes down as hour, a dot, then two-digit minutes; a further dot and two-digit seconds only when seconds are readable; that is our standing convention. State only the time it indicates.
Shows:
11.03
